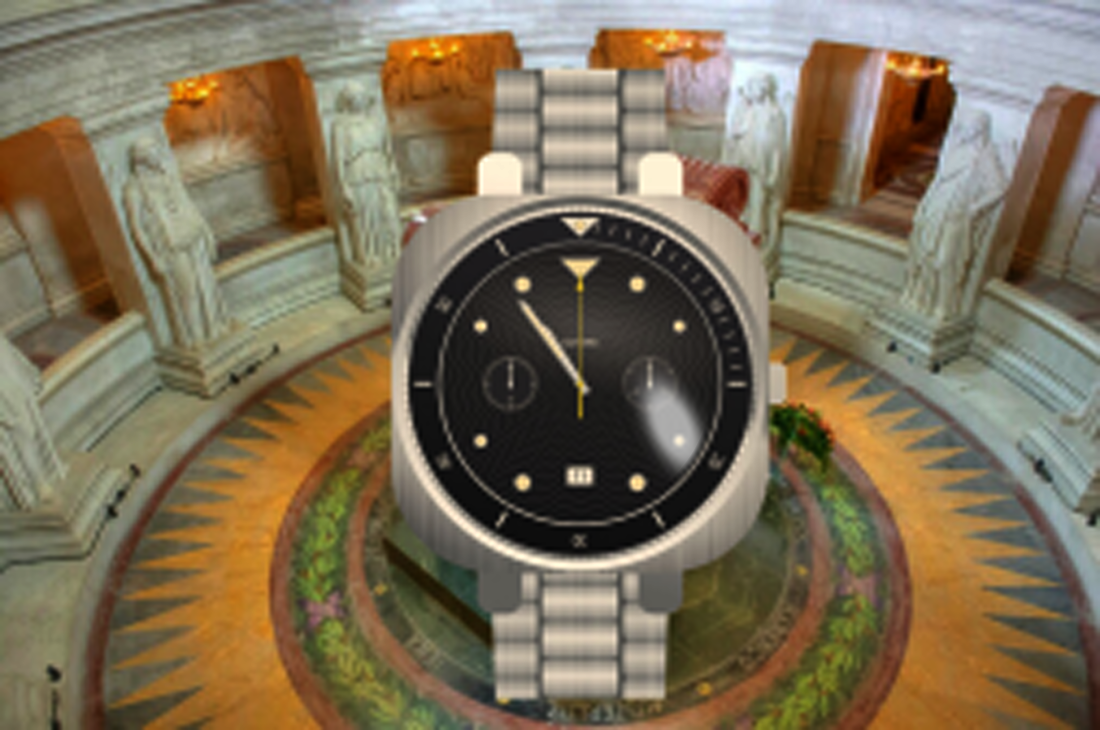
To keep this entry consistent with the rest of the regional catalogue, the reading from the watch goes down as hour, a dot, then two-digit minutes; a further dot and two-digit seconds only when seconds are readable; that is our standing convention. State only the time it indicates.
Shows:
10.54
